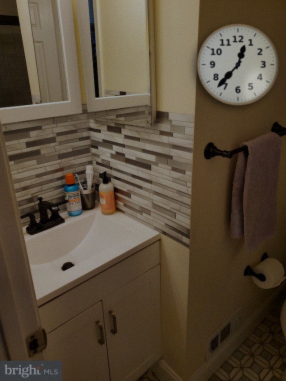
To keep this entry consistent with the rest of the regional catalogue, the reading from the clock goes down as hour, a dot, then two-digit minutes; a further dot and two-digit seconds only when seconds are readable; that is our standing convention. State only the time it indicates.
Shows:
12.37
